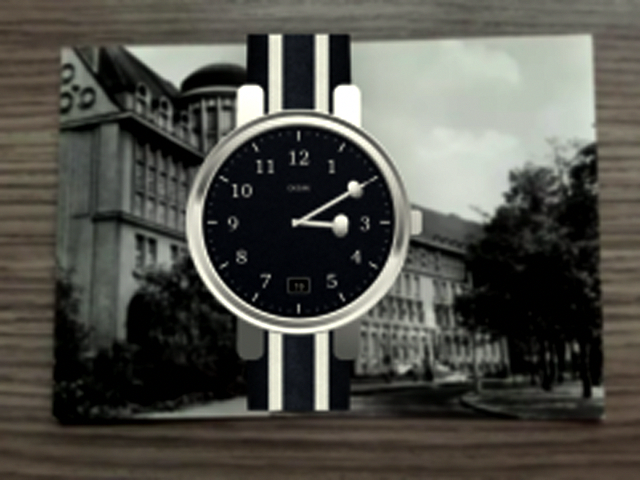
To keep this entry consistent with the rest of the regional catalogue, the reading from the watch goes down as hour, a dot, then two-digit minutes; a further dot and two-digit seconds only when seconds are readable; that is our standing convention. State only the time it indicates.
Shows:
3.10
